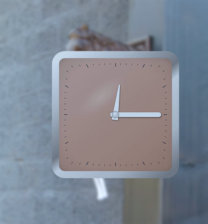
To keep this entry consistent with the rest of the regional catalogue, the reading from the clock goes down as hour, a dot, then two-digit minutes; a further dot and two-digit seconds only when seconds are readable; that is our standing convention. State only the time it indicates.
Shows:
12.15
